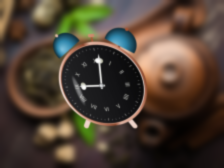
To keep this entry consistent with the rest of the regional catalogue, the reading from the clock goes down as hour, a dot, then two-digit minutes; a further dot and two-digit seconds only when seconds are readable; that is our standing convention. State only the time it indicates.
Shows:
9.01
